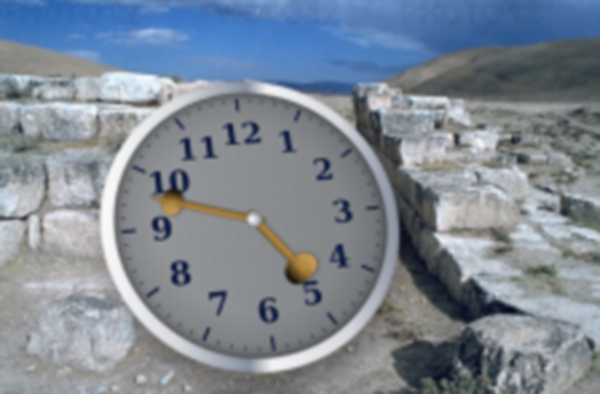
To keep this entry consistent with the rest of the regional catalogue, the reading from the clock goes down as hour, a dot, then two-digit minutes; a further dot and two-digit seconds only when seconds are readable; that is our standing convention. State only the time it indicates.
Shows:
4.48
